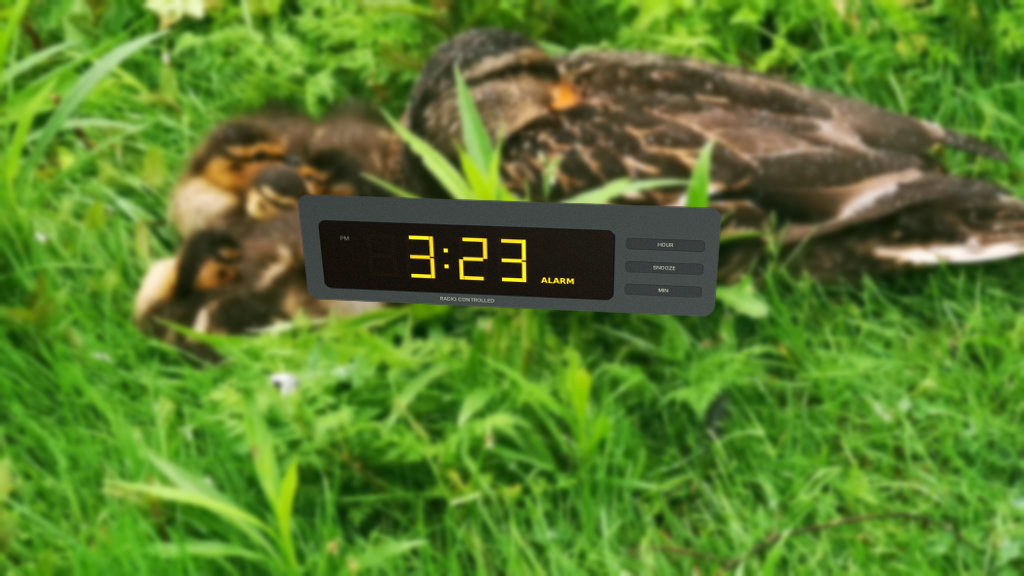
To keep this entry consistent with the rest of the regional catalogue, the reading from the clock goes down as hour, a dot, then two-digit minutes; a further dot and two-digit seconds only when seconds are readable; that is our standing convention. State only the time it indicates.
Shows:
3.23
